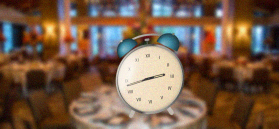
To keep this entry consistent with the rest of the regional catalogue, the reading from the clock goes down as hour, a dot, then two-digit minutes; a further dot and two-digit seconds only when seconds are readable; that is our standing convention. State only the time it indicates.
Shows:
2.43
